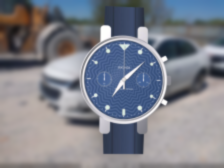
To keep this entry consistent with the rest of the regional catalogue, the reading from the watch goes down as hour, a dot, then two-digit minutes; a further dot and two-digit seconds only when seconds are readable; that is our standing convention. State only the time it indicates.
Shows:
7.08
